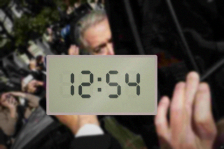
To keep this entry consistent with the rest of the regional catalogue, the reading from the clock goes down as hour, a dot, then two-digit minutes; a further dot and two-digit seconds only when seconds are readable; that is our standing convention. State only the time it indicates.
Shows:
12.54
